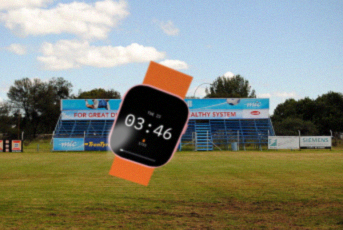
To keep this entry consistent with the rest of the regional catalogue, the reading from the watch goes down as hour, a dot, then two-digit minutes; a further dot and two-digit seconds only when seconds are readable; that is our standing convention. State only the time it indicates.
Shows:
3.46
